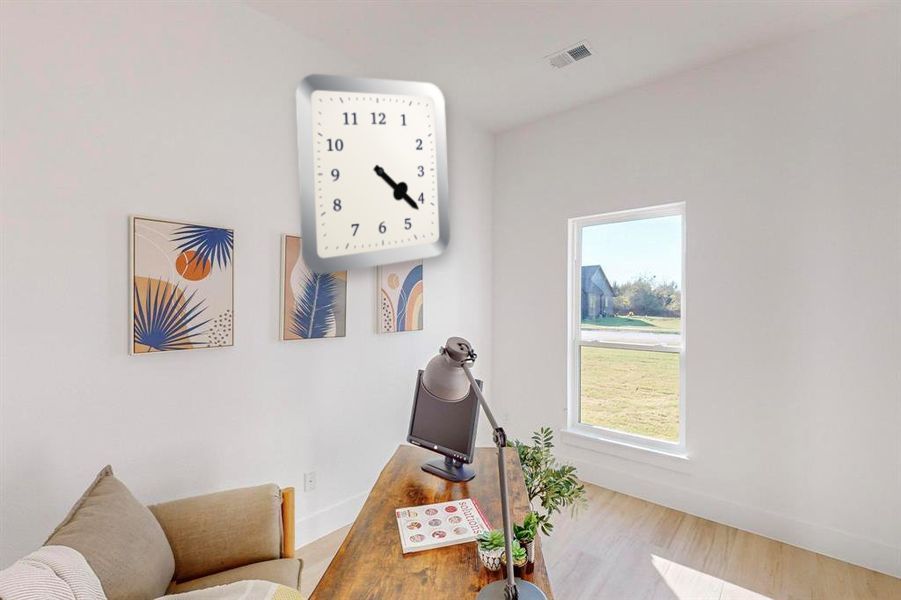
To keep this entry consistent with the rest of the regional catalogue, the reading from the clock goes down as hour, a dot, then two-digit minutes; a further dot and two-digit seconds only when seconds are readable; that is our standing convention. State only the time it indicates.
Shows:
4.22
